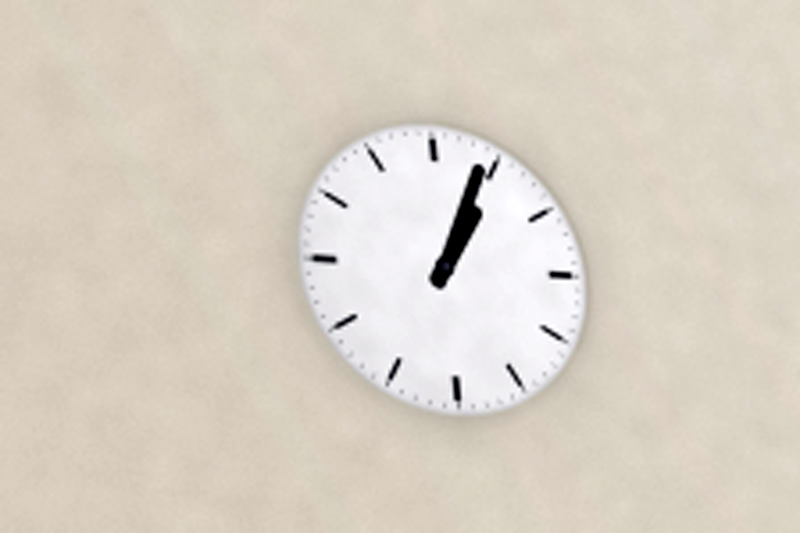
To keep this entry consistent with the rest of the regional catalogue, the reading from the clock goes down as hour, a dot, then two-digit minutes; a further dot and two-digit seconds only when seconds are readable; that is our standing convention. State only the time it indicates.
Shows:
1.04
